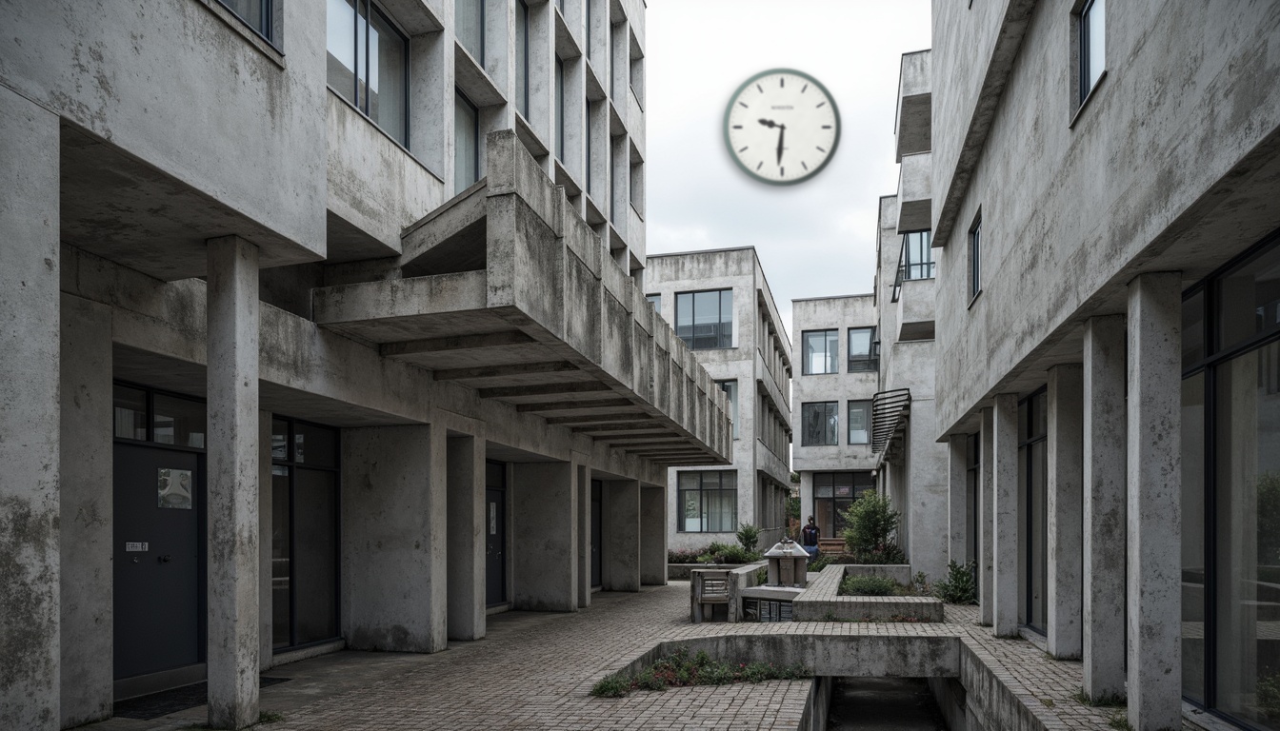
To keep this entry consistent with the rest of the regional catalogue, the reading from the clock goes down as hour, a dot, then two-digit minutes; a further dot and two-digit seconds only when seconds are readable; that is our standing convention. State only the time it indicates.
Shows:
9.31
